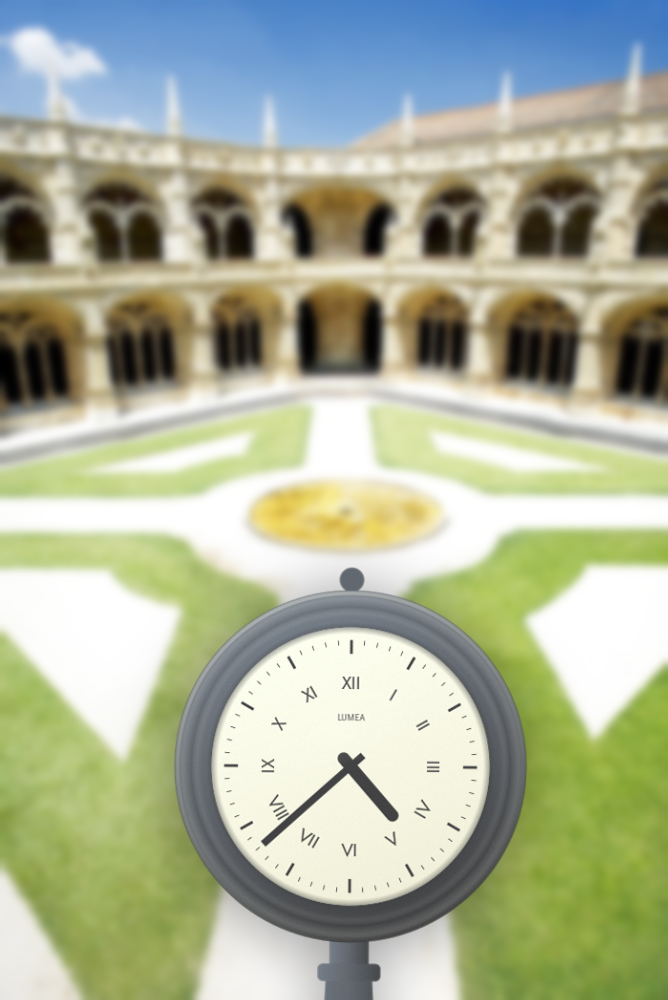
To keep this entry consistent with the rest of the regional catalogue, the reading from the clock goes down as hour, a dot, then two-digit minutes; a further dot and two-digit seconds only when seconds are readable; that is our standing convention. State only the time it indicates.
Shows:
4.38
